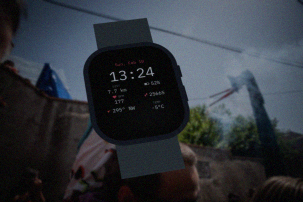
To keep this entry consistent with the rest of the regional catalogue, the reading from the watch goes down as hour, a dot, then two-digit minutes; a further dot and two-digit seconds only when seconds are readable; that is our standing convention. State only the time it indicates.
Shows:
13.24
